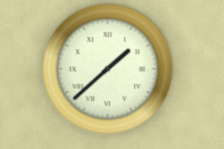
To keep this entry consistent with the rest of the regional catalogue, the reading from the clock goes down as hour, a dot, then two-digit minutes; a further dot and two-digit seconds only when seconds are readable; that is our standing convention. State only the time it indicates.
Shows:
1.38
